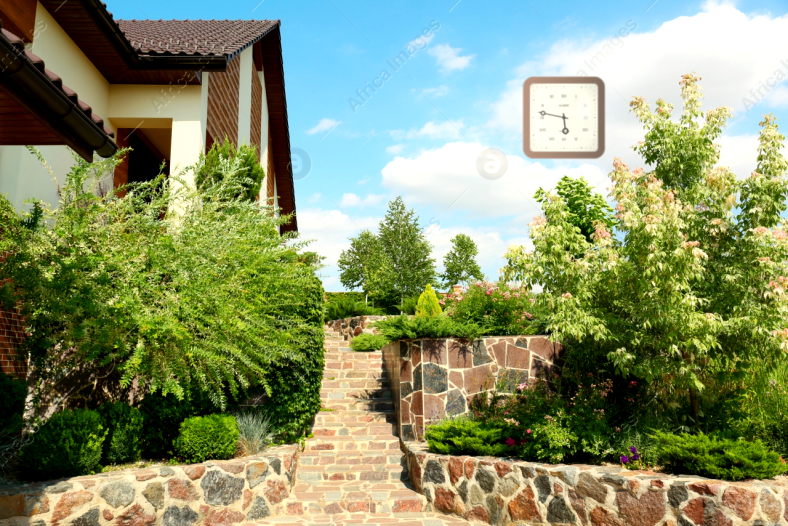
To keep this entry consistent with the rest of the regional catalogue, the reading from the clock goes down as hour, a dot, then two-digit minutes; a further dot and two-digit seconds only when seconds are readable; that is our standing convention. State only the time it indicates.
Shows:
5.47
